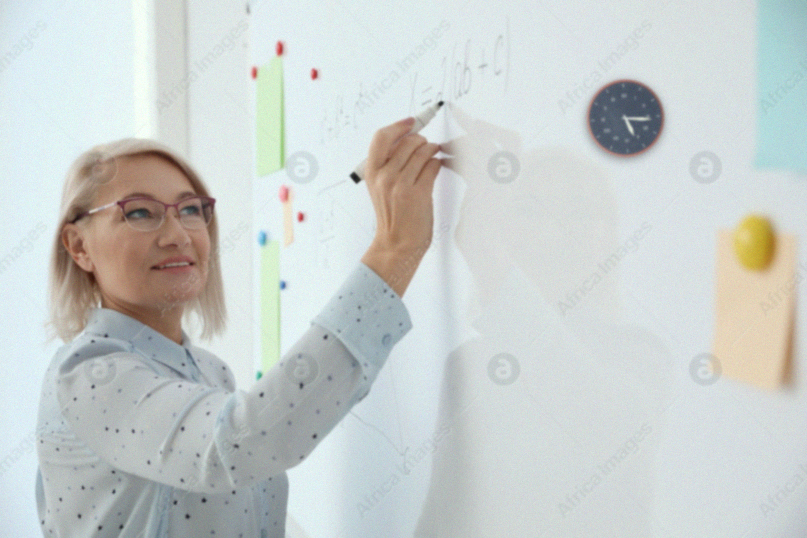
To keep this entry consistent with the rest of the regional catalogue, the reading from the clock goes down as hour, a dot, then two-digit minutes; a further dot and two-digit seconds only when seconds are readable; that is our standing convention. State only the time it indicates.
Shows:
5.16
